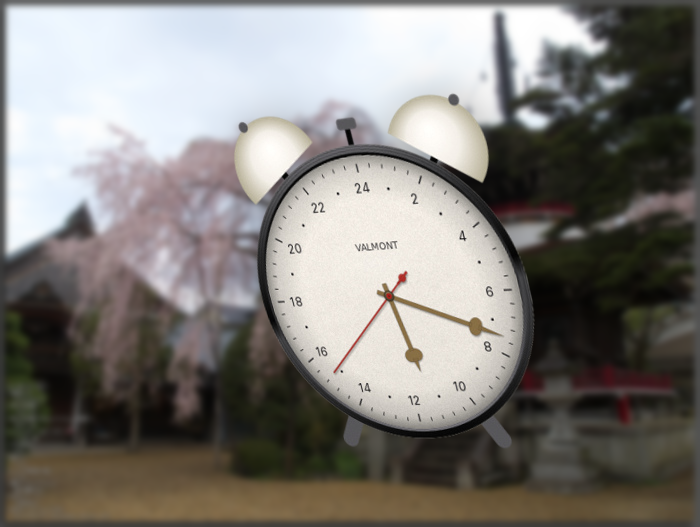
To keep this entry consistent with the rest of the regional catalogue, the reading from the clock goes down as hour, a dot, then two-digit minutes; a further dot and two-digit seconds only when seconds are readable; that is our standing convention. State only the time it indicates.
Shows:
11.18.38
